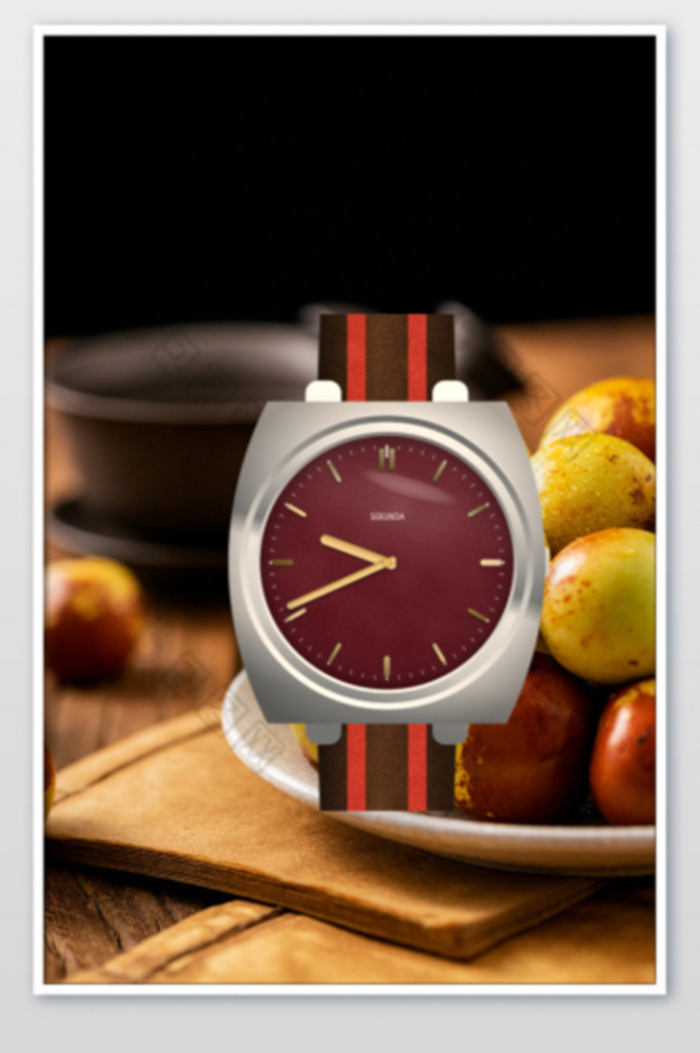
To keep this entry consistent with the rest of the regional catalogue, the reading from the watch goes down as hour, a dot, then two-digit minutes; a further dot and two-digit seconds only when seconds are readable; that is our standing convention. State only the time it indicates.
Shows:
9.41
